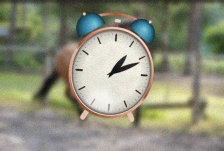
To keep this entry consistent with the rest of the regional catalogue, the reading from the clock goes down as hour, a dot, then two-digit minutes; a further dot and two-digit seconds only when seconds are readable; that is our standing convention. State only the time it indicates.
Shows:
1.11
